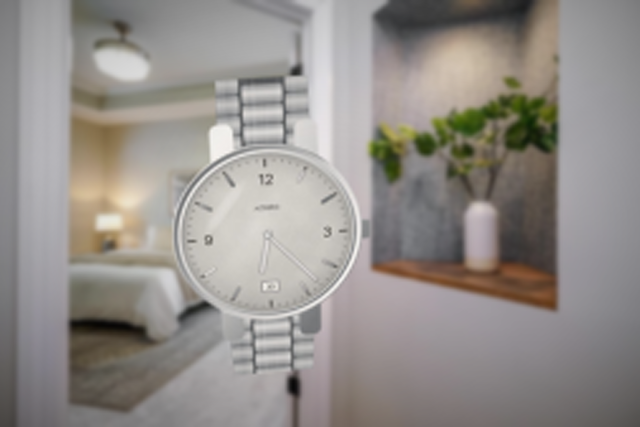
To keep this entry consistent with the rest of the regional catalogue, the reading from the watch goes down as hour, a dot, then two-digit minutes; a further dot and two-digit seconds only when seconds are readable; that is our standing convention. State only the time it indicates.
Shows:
6.23
